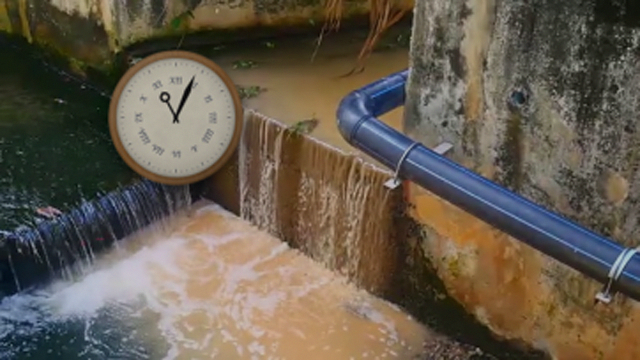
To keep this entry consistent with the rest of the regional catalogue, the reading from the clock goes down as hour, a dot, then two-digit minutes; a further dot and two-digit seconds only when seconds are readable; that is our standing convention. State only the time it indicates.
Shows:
11.04
